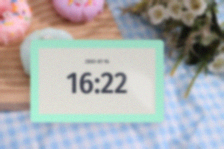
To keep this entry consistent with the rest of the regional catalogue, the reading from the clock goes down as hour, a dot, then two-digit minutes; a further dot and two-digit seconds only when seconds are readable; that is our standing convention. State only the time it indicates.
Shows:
16.22
